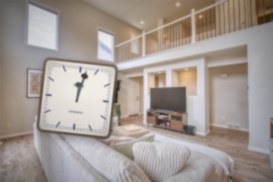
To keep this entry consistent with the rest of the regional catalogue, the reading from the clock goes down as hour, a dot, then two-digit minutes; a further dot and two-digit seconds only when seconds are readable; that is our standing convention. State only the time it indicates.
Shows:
12.02
